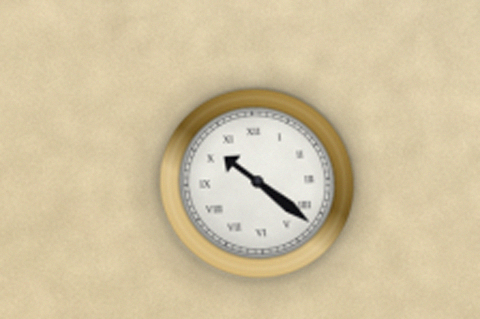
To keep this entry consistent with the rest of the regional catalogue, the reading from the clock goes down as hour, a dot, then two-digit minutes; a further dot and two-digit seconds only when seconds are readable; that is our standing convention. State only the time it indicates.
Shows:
10.22
